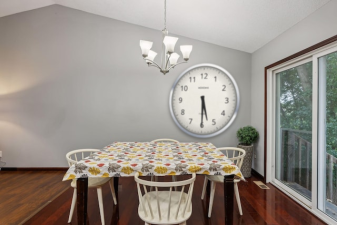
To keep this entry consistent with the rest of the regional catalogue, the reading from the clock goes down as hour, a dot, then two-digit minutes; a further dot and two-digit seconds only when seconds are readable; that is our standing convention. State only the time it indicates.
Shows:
5.30
